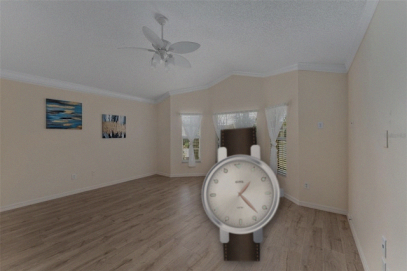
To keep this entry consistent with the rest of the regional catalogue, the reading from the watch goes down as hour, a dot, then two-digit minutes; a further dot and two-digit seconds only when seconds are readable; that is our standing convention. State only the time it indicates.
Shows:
1.23
